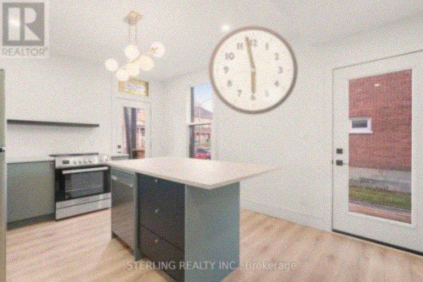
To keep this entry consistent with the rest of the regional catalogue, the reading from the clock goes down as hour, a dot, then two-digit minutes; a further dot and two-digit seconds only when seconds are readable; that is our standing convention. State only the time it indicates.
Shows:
5.58
